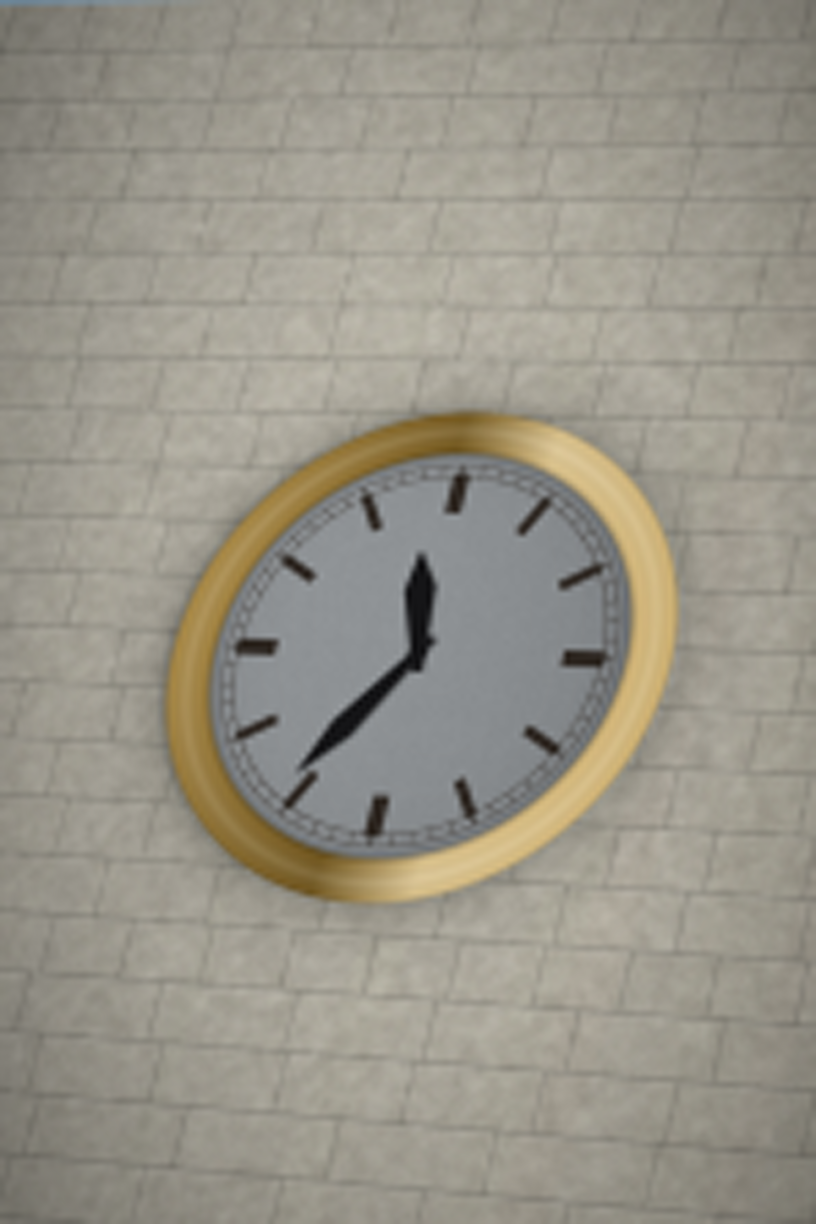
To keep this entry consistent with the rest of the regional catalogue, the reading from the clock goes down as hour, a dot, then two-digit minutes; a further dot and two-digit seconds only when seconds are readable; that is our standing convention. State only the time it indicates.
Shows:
11.36
